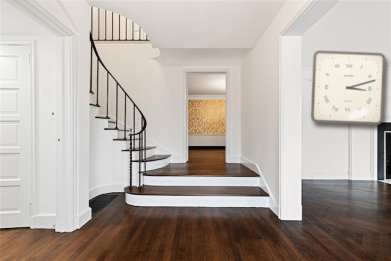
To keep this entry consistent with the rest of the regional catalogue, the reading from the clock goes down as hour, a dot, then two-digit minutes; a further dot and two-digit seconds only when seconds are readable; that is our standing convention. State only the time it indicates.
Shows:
3.12
